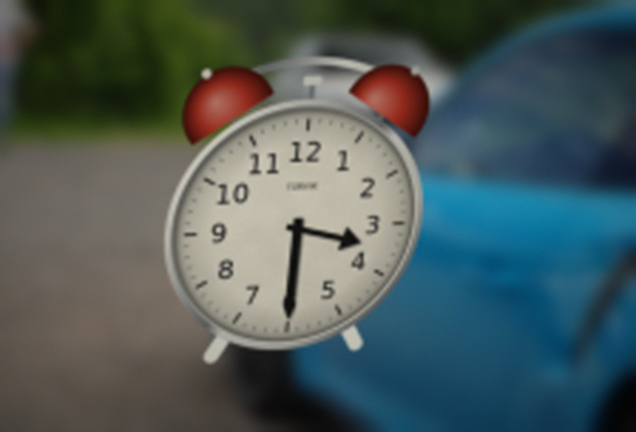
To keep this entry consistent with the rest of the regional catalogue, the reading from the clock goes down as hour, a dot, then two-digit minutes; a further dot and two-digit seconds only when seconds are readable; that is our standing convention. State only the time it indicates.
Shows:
3.30
